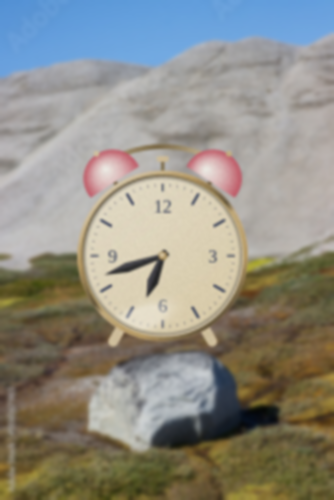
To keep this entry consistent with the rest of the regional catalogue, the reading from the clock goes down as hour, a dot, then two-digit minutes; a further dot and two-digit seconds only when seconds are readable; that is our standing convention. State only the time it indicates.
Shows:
6.42
